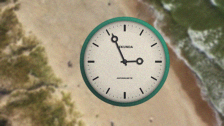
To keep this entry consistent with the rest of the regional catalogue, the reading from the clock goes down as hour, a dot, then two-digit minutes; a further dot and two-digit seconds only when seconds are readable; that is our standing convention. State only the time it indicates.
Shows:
2.56
